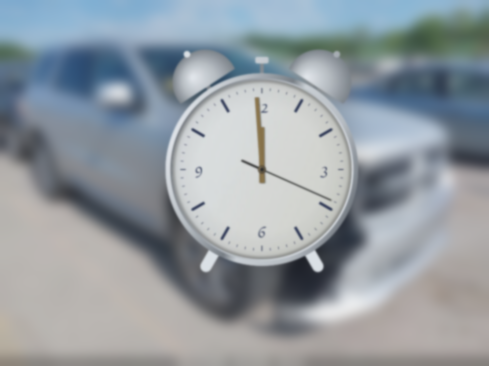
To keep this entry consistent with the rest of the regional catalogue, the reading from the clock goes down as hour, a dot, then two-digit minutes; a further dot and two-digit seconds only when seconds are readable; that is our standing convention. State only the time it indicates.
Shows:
11.59.19
